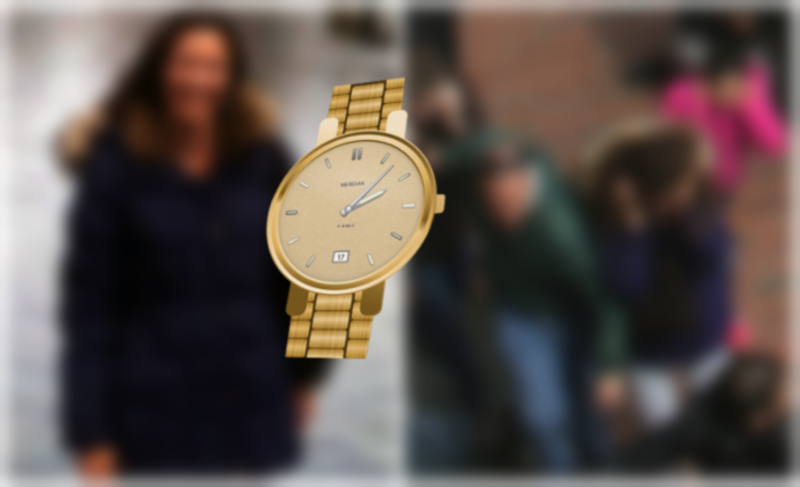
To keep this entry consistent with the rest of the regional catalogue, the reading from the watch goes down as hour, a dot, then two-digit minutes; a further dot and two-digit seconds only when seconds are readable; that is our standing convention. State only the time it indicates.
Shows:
2.07
